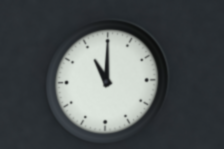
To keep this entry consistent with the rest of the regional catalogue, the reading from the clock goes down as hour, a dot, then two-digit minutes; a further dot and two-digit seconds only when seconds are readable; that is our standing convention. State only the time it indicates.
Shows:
11.00
